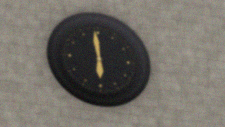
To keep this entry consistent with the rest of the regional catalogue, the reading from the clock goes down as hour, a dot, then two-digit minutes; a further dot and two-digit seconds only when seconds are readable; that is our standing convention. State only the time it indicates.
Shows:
5.59
